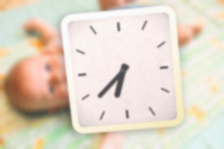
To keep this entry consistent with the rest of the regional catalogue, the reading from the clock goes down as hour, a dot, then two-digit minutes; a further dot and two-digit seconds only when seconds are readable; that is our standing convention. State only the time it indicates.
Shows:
6.38
